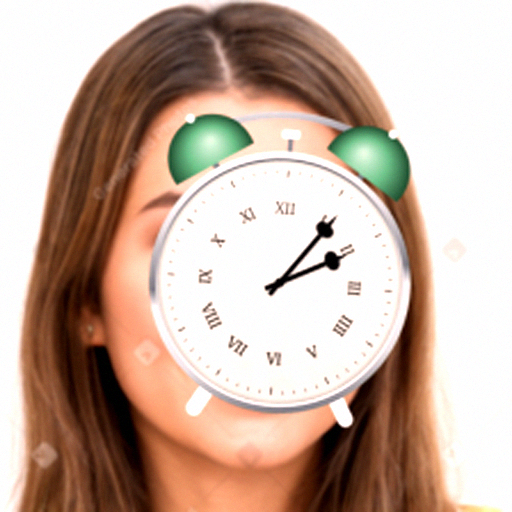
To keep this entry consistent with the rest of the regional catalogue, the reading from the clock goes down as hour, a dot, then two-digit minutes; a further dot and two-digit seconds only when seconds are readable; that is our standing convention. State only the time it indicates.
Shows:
2.06
